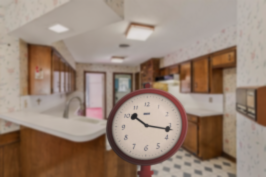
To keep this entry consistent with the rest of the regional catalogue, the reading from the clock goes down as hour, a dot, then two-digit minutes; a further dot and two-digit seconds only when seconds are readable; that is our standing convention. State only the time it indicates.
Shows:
10.17
